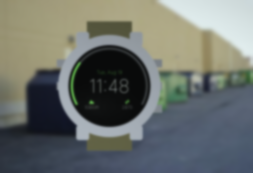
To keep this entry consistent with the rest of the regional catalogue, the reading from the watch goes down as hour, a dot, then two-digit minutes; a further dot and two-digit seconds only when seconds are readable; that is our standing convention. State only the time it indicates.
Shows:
11.48
